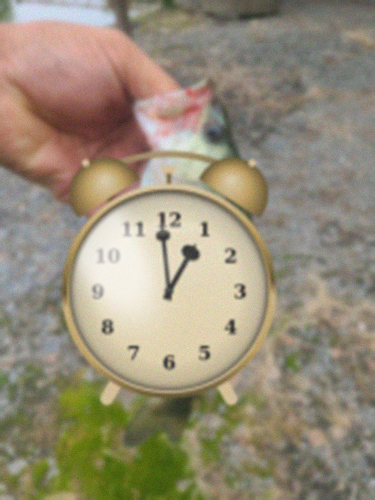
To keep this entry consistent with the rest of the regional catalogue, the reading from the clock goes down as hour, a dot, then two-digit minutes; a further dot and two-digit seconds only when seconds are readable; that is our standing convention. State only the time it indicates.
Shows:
12.59
